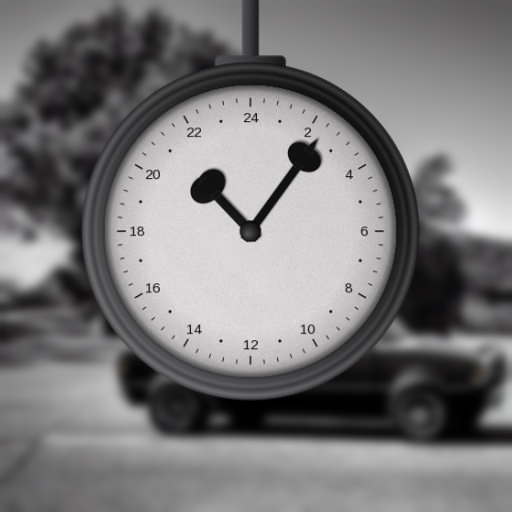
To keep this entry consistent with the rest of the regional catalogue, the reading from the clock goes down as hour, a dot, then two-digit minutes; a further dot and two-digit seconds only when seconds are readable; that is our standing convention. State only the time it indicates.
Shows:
21.06
